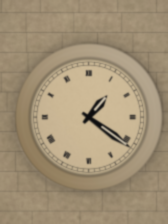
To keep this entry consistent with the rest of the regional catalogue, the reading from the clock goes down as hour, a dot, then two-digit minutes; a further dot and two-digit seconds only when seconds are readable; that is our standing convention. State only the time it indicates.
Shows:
1.21
